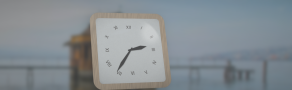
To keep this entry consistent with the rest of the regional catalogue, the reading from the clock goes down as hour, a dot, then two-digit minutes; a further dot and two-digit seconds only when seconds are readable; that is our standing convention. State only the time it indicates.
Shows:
2.36
